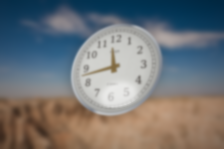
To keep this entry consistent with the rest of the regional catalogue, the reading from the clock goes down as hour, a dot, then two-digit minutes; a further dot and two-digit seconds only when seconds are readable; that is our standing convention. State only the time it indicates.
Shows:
11.43
